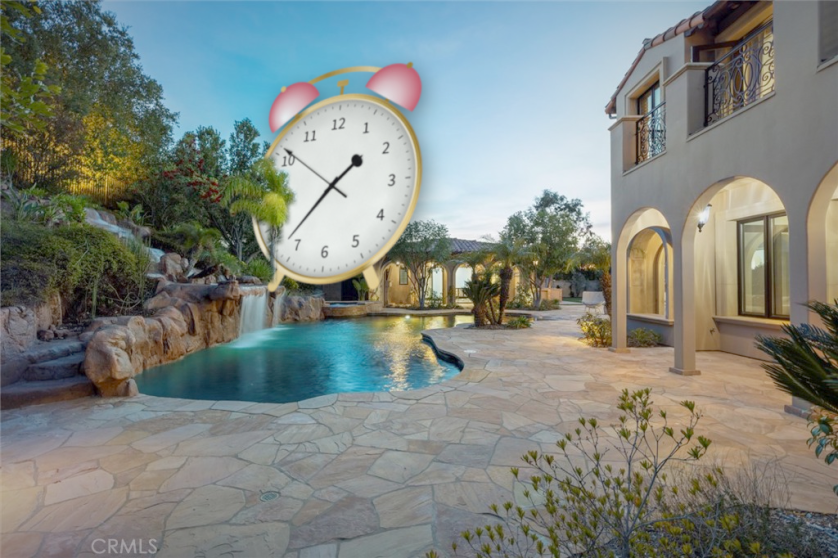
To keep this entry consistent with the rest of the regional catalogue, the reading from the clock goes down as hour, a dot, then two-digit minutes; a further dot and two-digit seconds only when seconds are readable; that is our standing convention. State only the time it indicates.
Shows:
1.36.51
